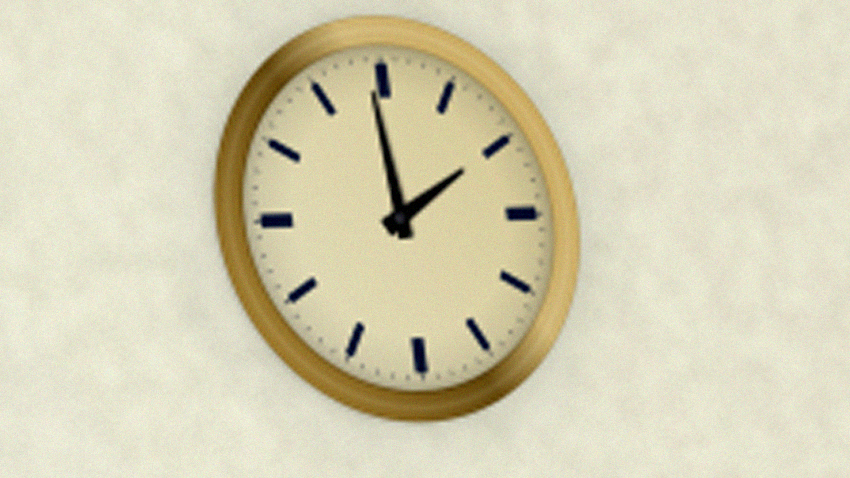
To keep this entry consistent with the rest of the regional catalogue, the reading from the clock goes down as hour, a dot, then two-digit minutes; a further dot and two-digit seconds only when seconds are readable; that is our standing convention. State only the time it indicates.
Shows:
1.59
